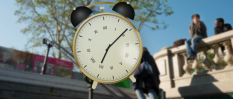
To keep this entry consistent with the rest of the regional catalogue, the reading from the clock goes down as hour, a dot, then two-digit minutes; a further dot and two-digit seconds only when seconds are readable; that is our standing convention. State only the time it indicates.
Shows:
7.09
